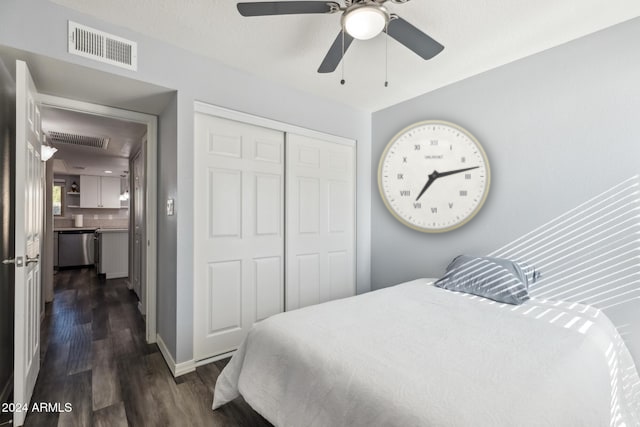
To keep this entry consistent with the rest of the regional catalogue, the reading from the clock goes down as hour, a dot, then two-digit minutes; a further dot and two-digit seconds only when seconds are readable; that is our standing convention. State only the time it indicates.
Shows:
7.13
